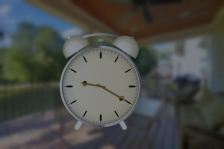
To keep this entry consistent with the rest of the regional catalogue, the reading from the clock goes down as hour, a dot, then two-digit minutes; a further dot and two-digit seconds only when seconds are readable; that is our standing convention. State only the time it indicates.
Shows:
9.20
